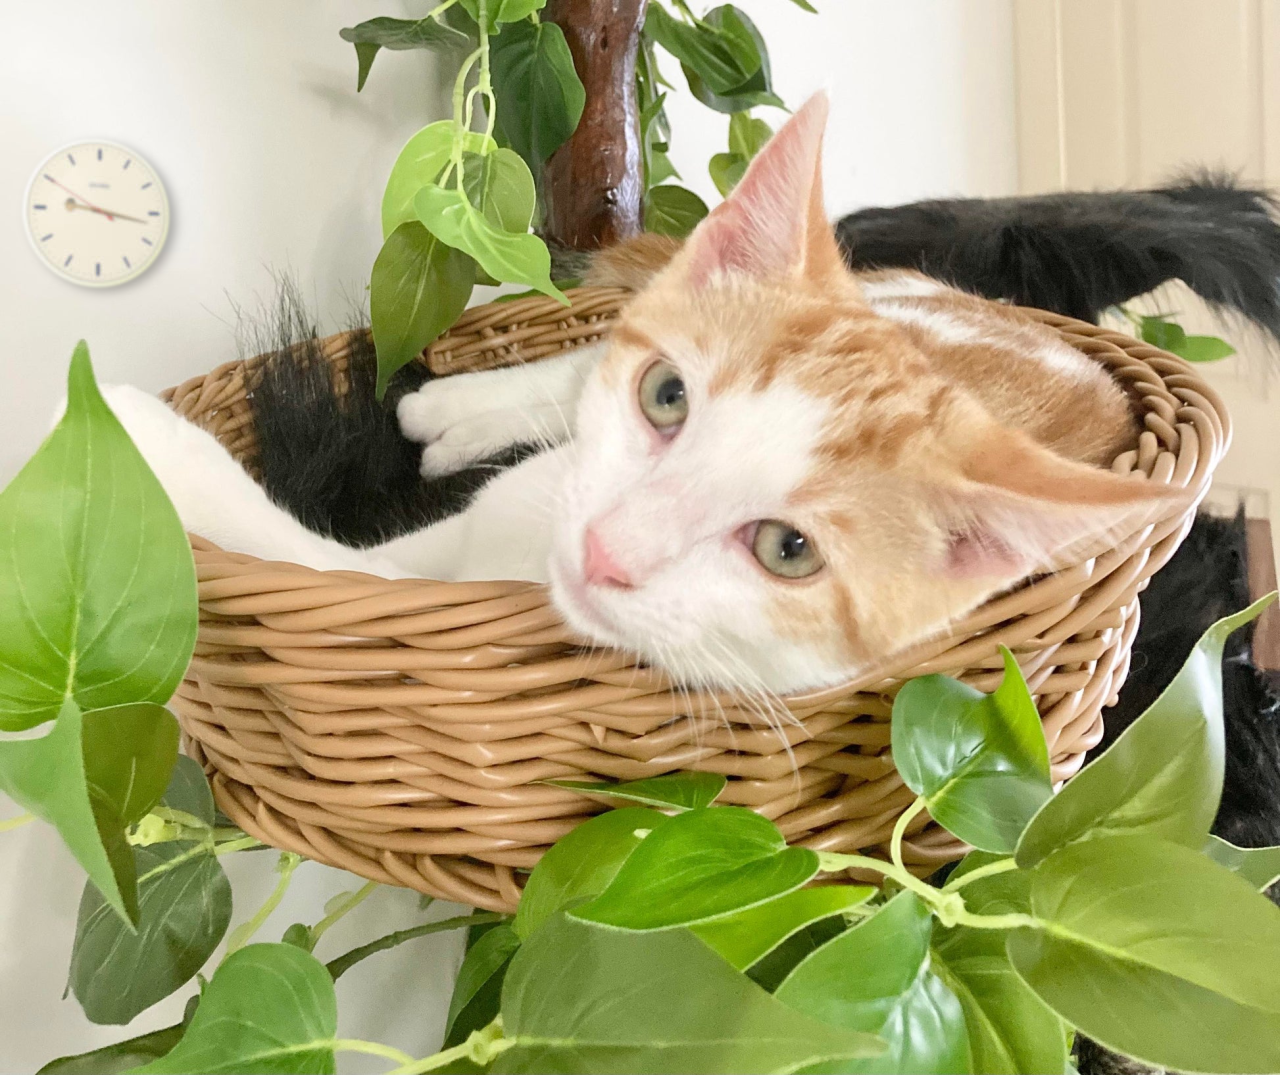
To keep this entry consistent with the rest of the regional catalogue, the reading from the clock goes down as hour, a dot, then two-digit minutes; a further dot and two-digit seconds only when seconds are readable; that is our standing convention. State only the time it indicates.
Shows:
9.16.50
